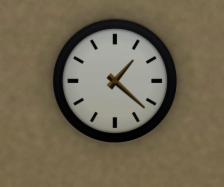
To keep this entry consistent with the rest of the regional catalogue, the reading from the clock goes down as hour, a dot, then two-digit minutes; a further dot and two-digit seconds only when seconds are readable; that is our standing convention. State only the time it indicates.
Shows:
1.22
